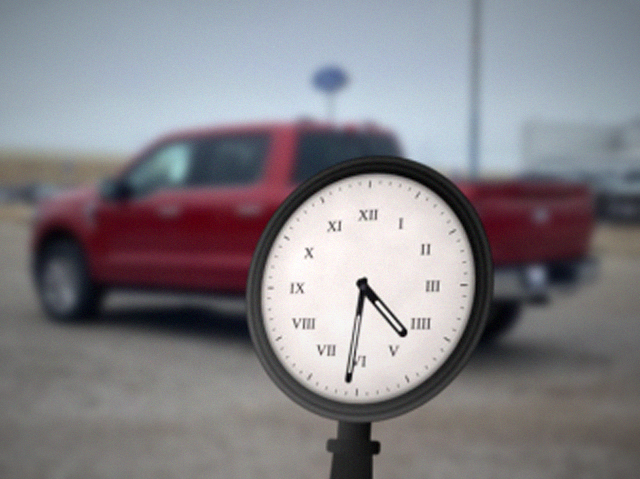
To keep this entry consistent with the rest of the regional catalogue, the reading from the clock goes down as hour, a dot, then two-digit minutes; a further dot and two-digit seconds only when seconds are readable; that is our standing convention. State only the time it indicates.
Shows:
4.31
